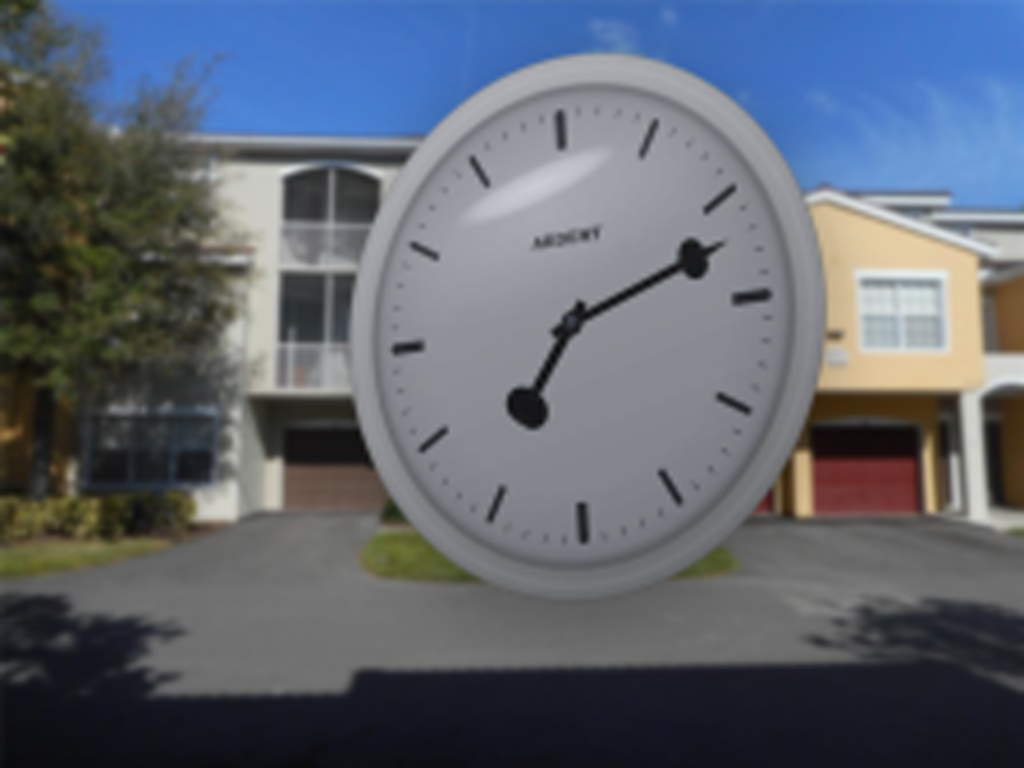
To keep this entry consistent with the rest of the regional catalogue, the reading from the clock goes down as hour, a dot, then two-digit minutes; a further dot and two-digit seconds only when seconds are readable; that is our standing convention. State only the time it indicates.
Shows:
7.12
